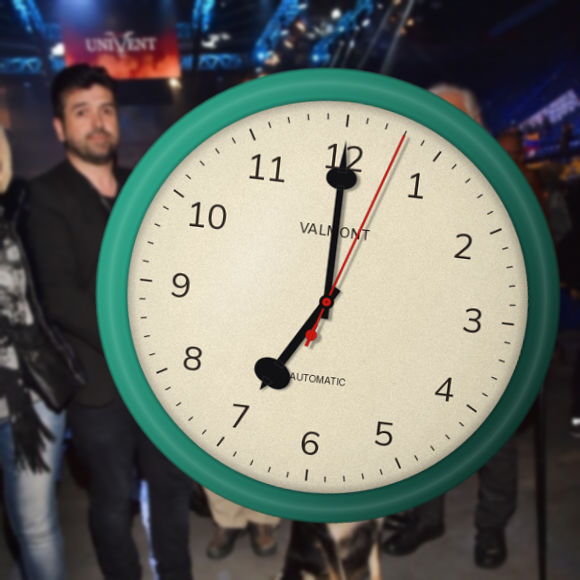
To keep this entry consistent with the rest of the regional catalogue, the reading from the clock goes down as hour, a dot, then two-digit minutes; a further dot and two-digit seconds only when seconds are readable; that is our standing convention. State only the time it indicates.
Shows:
7.00.03
